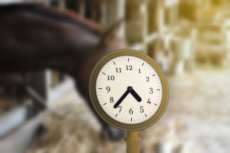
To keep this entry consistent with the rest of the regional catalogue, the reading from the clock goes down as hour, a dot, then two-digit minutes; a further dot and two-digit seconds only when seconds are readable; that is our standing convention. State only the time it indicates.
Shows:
4.37
